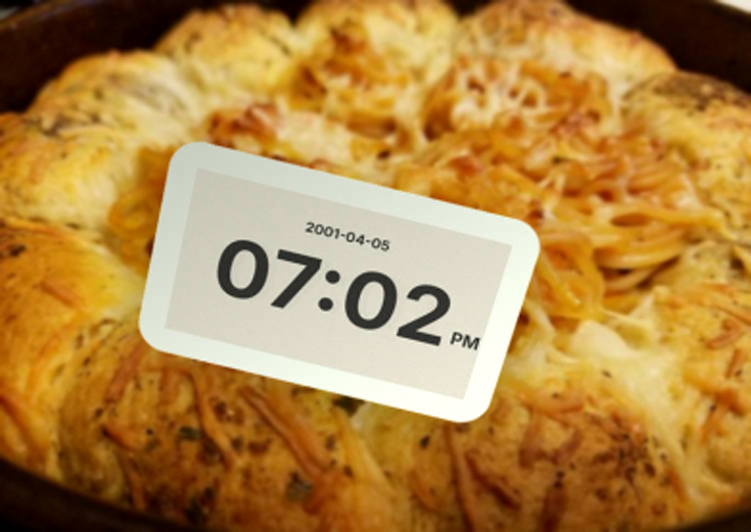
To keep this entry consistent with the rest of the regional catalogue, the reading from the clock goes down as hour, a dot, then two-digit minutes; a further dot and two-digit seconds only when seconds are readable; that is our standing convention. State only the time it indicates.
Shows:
7.02
